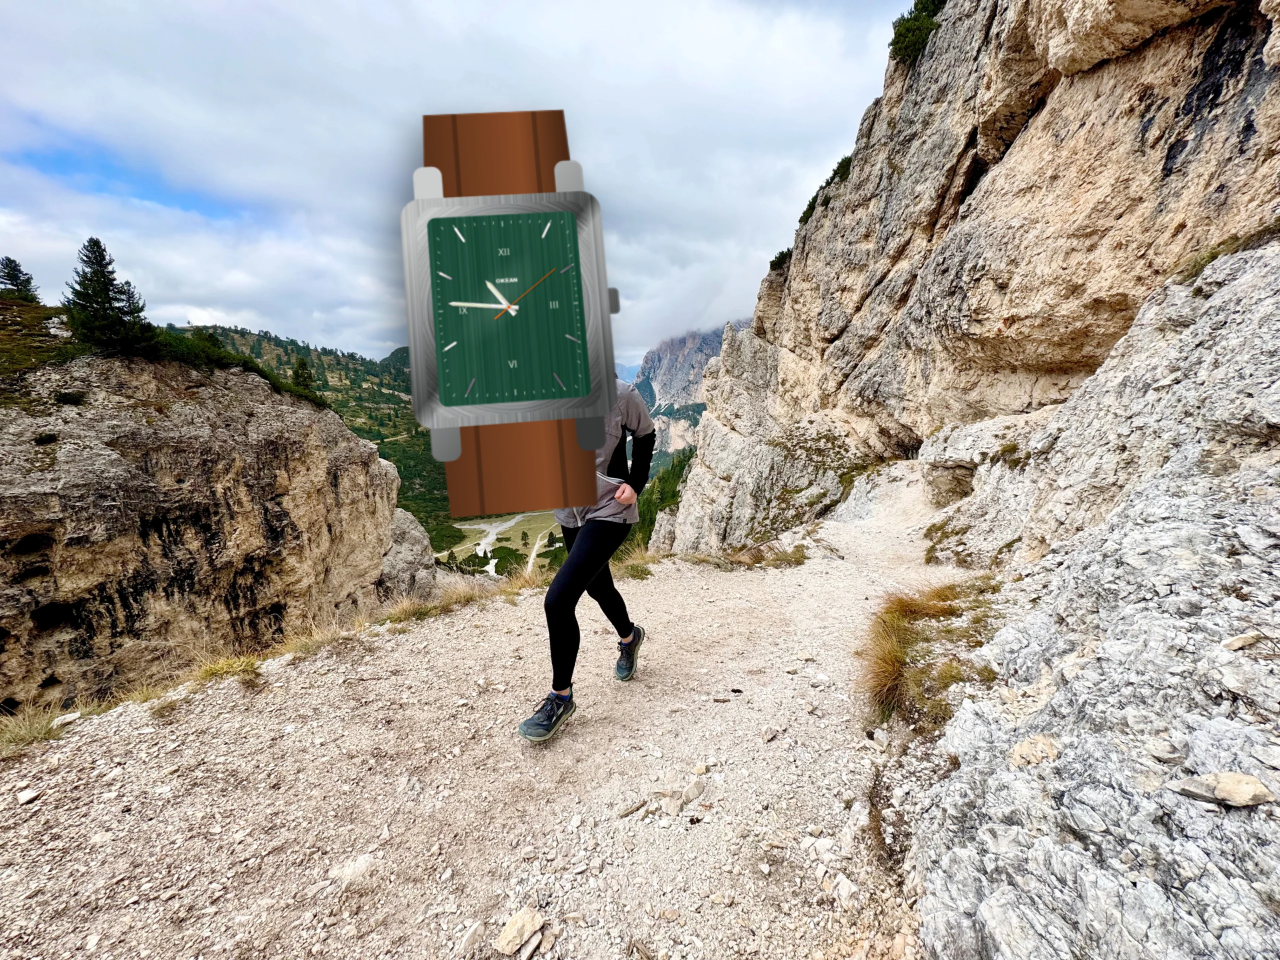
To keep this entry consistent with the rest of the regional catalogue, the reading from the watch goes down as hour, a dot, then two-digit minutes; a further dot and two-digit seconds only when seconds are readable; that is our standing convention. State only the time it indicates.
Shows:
10.46.09
